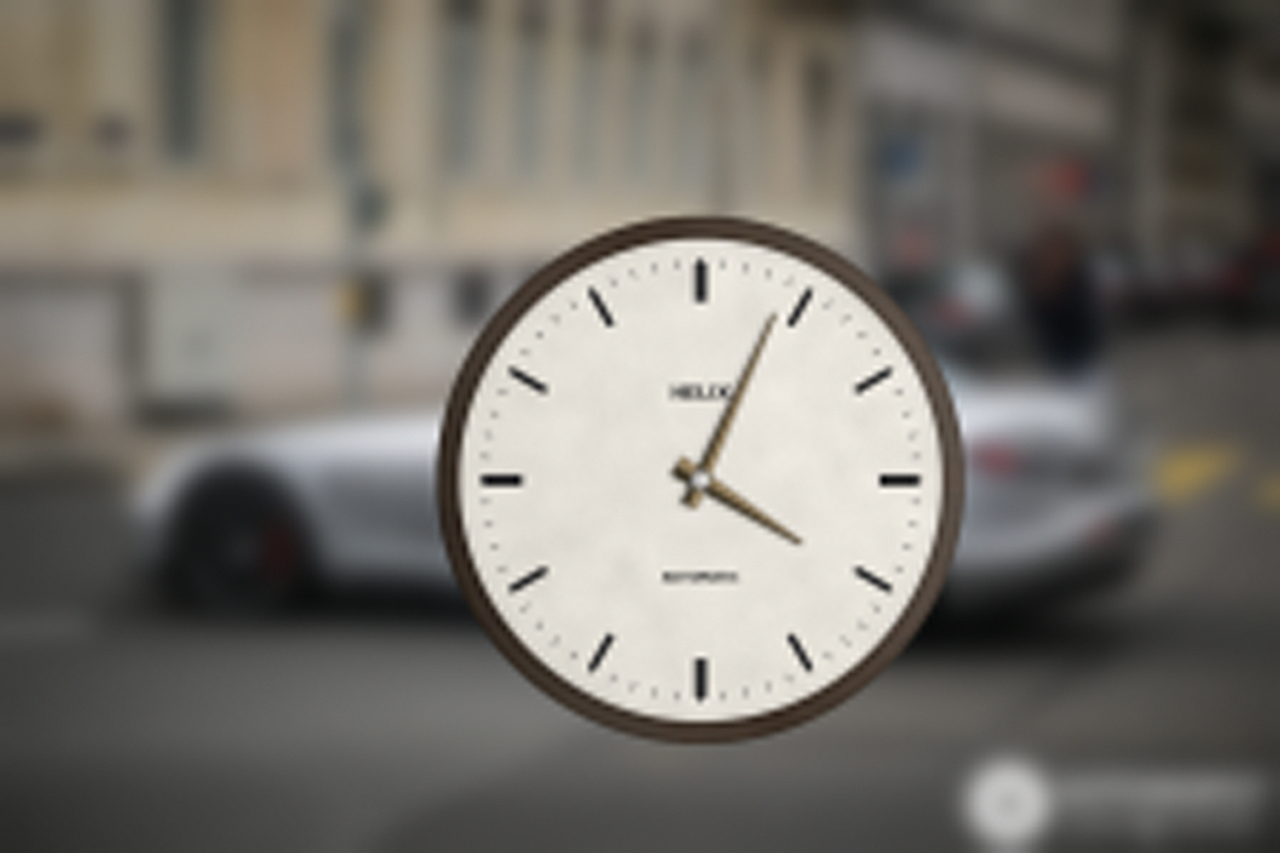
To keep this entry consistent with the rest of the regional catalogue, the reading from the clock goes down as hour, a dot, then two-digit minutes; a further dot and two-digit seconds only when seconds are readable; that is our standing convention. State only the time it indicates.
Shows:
4.04
